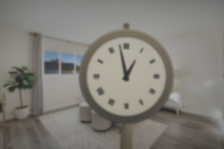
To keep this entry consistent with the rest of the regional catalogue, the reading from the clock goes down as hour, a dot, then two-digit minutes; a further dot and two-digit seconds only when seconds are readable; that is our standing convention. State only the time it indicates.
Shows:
12.58
